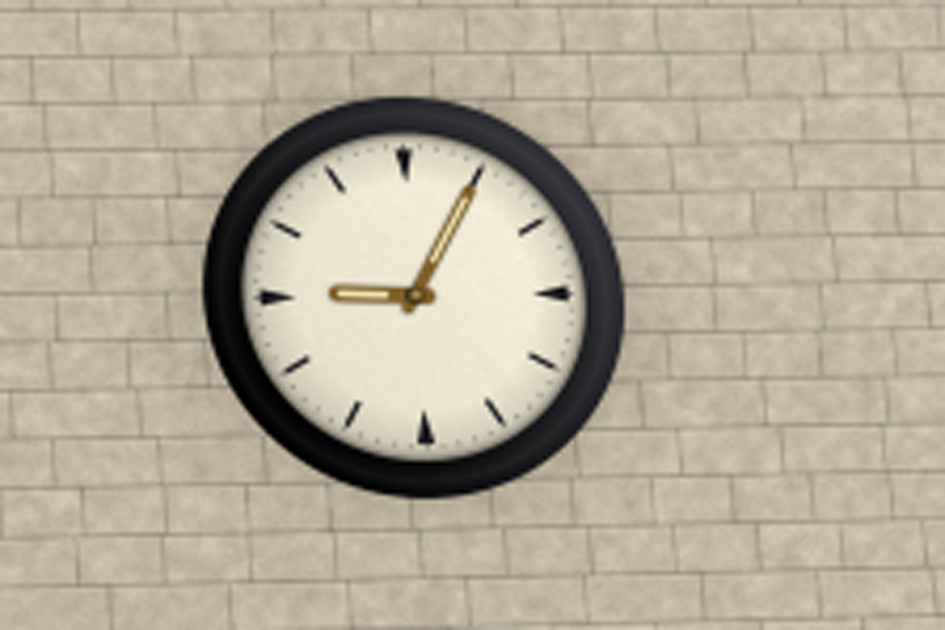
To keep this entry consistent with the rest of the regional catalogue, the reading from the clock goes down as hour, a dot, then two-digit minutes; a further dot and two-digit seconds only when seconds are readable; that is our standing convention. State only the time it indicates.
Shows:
9.05
